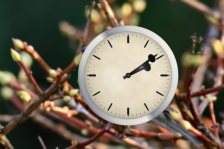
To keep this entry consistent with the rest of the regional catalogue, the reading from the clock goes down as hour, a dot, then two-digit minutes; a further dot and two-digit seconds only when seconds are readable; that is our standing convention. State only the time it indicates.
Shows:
2.09
